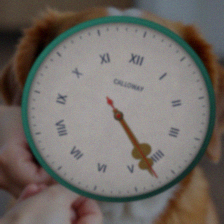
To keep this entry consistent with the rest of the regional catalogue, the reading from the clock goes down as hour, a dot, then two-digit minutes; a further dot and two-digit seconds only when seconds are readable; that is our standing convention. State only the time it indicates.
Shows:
4.22.22
